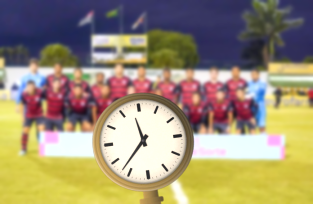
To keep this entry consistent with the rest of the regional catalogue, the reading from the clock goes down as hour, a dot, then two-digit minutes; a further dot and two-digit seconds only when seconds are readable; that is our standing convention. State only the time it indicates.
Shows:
11.37
